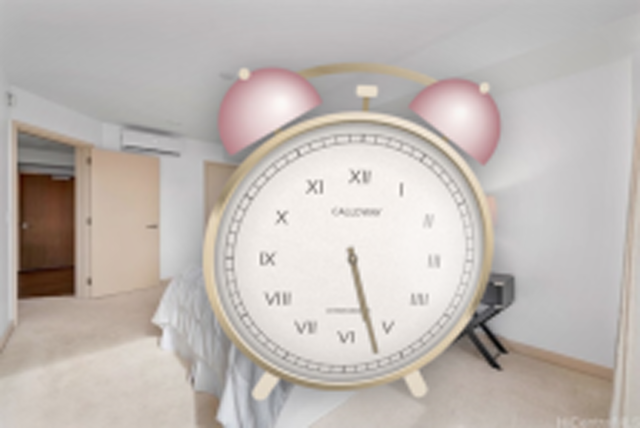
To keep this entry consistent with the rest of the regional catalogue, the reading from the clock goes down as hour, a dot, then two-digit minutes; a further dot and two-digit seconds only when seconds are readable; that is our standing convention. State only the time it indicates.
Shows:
5.27
